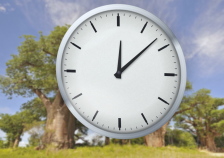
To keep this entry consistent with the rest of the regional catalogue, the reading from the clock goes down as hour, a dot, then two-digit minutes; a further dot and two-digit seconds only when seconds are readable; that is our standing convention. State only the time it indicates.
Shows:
12.08
